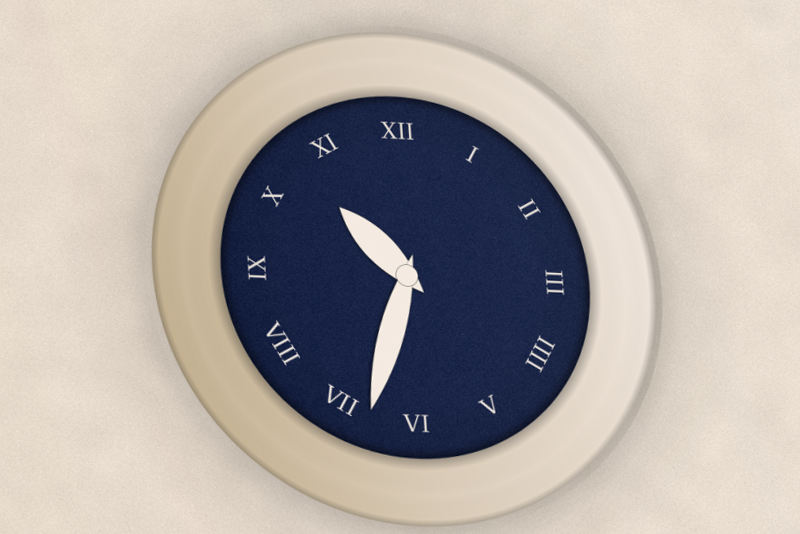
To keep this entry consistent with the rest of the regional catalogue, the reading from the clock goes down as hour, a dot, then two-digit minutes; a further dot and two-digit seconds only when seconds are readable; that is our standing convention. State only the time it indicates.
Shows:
10.33
